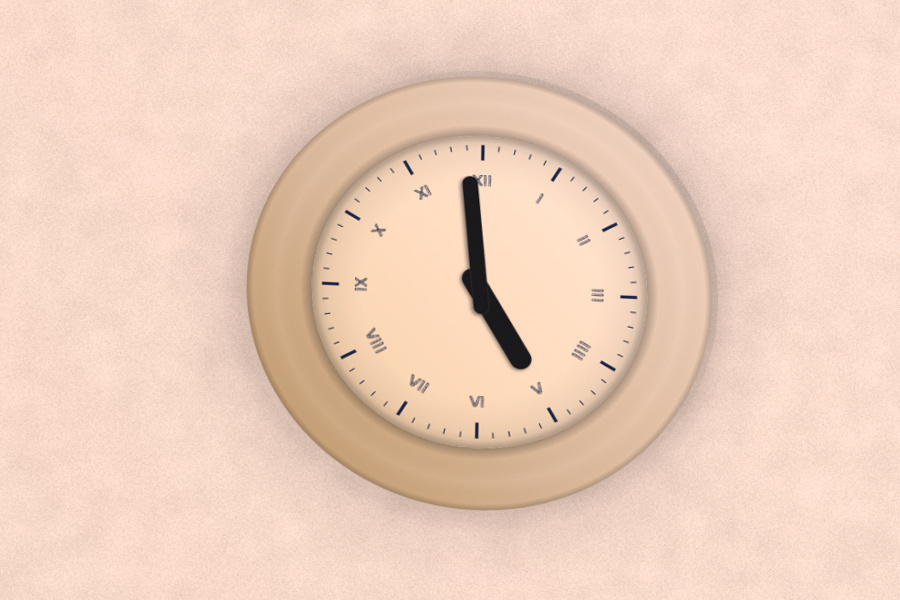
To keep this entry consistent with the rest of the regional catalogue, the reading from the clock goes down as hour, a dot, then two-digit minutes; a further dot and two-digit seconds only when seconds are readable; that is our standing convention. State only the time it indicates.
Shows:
4.59
